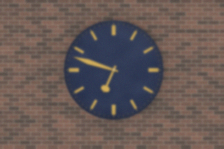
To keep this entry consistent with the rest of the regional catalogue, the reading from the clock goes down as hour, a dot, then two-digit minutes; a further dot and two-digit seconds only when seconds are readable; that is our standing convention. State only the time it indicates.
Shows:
6.48
